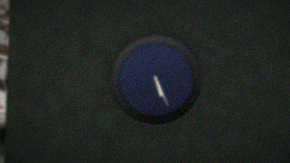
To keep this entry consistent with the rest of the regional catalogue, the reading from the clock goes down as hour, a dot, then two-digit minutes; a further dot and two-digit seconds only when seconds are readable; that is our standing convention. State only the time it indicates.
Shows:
5.26
